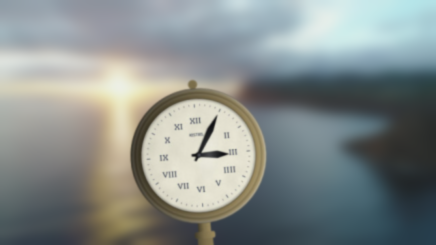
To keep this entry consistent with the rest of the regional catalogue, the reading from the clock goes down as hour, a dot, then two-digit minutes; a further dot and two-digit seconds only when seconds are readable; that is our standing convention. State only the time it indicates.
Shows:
3.05
